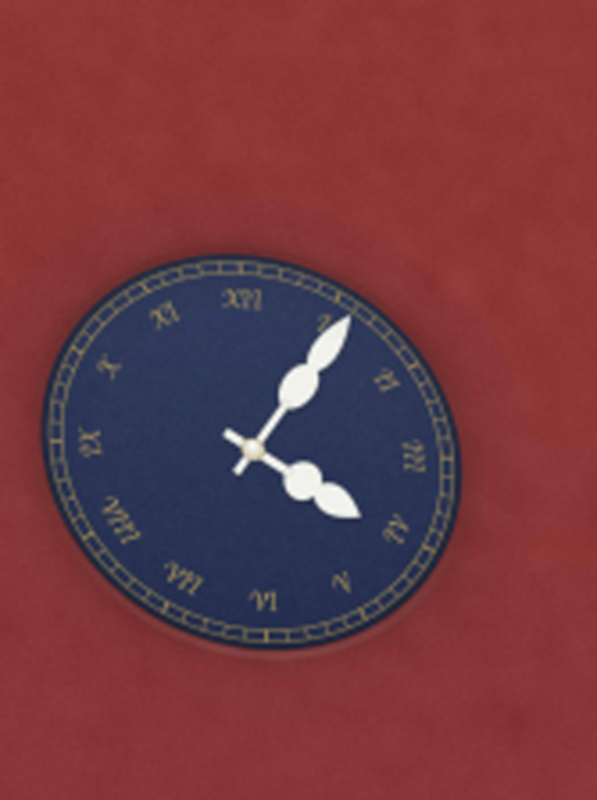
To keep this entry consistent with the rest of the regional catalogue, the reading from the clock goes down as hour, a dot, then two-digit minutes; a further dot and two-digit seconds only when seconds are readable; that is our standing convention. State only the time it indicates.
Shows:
4.06
